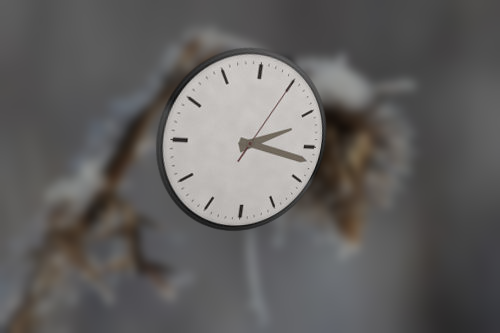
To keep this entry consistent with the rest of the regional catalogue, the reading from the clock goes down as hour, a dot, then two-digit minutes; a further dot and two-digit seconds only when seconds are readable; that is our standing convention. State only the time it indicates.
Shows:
2.17.05
